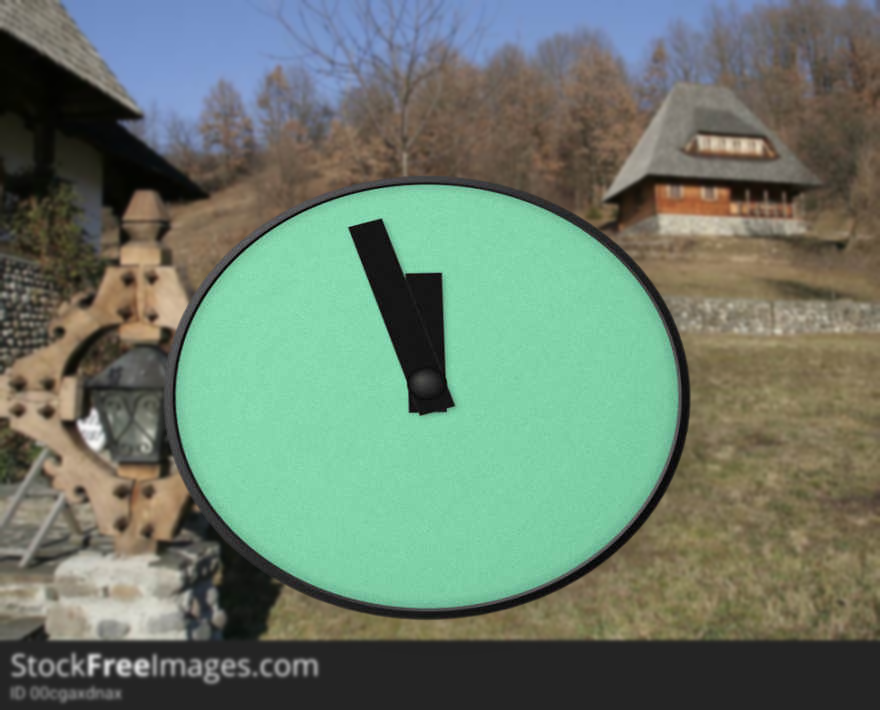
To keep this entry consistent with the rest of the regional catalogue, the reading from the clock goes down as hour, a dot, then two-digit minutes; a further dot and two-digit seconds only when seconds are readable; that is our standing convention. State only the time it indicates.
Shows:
11.57
